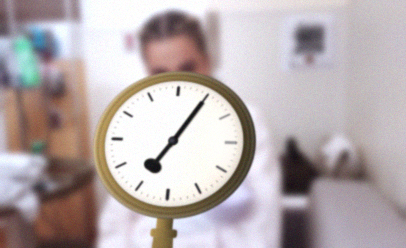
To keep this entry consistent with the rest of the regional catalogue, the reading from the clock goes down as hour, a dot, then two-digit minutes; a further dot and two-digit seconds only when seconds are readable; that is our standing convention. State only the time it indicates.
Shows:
7.05
